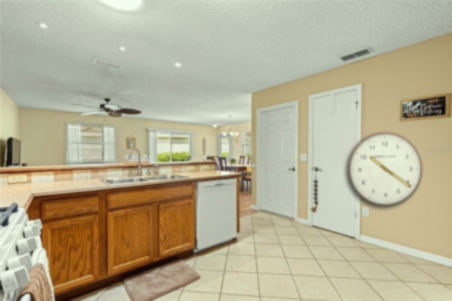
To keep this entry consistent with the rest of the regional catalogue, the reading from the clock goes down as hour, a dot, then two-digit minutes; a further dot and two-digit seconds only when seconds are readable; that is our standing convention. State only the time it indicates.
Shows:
10.21
